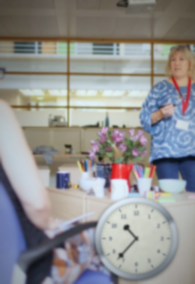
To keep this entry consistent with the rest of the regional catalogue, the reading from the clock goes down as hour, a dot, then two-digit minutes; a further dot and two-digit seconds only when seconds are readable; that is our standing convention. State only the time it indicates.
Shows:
10.37
